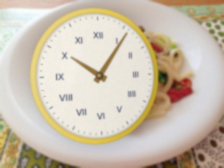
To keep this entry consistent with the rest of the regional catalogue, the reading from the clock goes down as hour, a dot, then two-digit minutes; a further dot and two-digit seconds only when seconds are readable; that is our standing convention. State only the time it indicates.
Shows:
10.06
